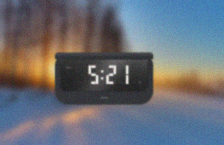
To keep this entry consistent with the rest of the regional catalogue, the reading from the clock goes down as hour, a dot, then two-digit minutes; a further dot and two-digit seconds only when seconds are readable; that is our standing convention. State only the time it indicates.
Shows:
5.21
